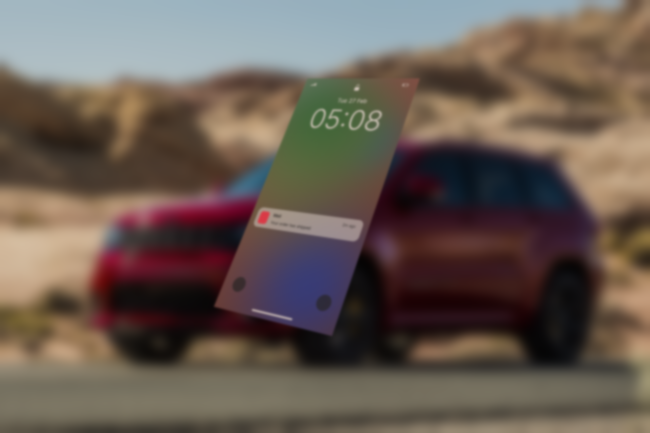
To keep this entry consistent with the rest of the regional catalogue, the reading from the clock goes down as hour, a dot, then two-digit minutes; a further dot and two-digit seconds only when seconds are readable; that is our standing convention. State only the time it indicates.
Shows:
5.08
